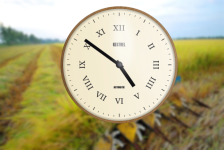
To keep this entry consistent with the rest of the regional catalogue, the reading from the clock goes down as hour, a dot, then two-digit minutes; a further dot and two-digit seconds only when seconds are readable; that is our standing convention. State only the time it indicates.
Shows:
4.51
